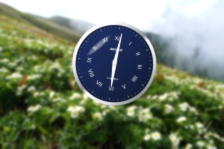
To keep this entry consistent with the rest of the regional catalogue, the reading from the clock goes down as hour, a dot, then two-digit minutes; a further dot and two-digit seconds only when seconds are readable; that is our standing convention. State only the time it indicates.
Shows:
6.01
